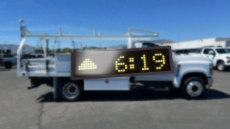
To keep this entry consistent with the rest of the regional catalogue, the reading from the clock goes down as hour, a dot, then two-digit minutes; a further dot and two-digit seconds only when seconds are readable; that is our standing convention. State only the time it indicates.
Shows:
6.19
